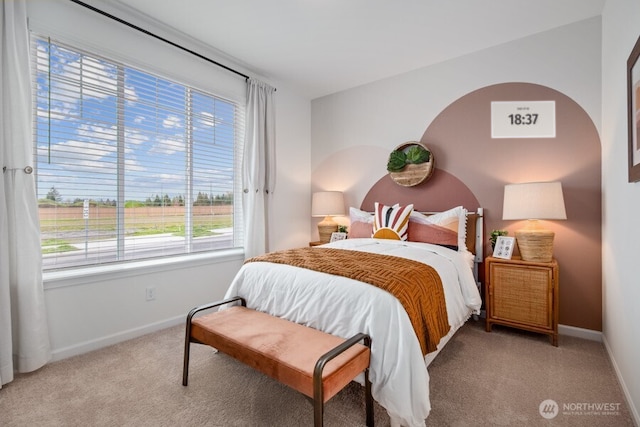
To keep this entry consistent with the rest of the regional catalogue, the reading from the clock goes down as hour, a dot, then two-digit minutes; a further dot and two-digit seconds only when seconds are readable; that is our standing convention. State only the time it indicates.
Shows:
18.37
